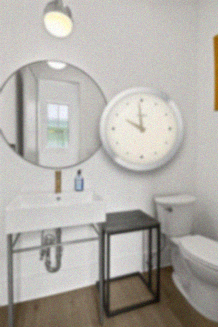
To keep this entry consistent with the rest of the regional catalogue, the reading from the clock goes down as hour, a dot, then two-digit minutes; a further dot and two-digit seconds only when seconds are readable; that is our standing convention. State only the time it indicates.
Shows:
9.59
